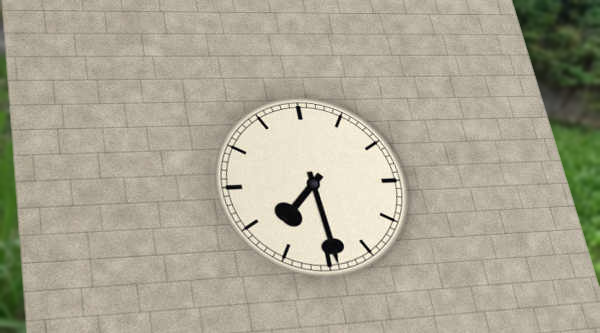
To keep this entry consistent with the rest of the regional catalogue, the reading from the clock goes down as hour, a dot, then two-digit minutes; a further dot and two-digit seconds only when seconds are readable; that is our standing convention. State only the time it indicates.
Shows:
7.29
